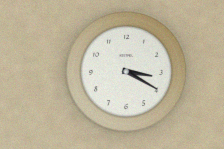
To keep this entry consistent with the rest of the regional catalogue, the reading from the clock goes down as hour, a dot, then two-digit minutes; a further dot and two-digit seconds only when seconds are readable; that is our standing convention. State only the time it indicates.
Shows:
3.20
